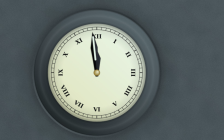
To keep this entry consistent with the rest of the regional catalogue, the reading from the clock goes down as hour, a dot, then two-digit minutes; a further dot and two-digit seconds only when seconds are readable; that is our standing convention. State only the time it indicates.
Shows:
11.59
